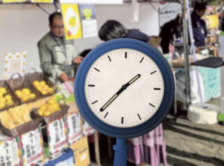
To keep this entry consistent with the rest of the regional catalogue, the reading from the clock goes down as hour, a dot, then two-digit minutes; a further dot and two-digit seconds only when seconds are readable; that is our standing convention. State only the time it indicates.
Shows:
1.37
